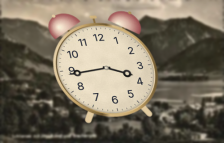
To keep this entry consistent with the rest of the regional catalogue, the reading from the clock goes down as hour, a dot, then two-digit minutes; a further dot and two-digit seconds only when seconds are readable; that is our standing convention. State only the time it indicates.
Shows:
3.44
